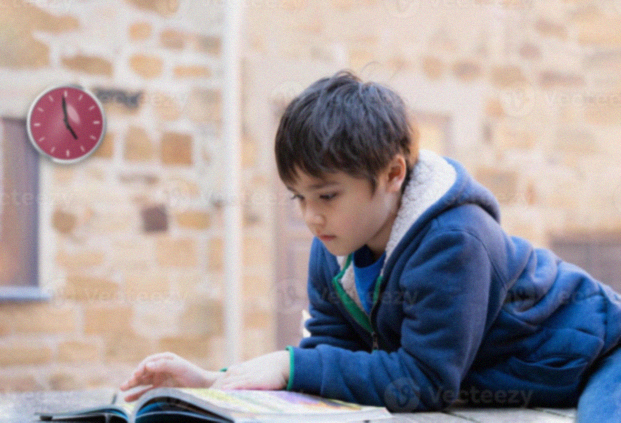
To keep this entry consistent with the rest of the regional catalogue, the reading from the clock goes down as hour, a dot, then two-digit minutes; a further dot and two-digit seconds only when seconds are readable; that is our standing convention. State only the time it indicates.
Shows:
4.59
